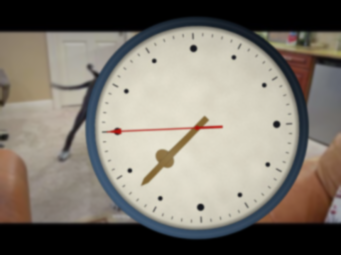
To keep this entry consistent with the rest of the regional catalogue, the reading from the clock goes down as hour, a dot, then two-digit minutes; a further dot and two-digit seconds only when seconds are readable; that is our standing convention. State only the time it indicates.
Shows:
7.37.45
